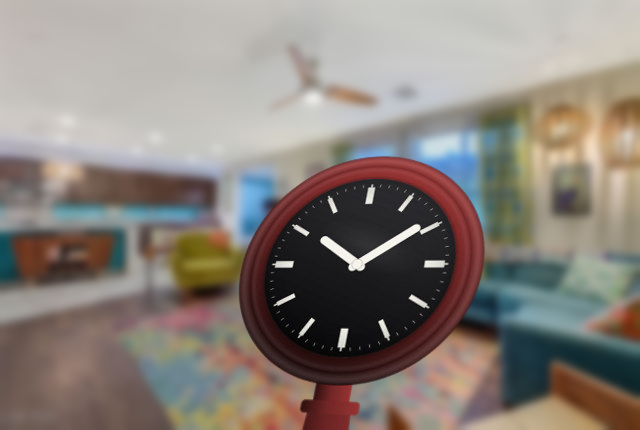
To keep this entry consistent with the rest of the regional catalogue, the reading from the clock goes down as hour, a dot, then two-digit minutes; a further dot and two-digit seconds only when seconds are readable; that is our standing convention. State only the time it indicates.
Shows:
10.09
